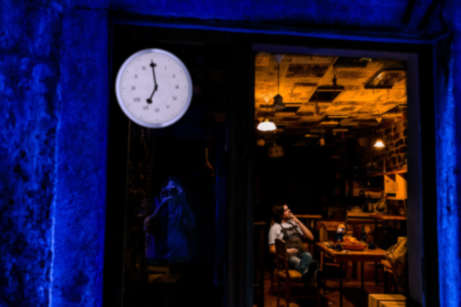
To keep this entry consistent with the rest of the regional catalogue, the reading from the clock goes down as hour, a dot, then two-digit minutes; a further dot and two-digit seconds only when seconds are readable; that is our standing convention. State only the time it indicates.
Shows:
6.59
